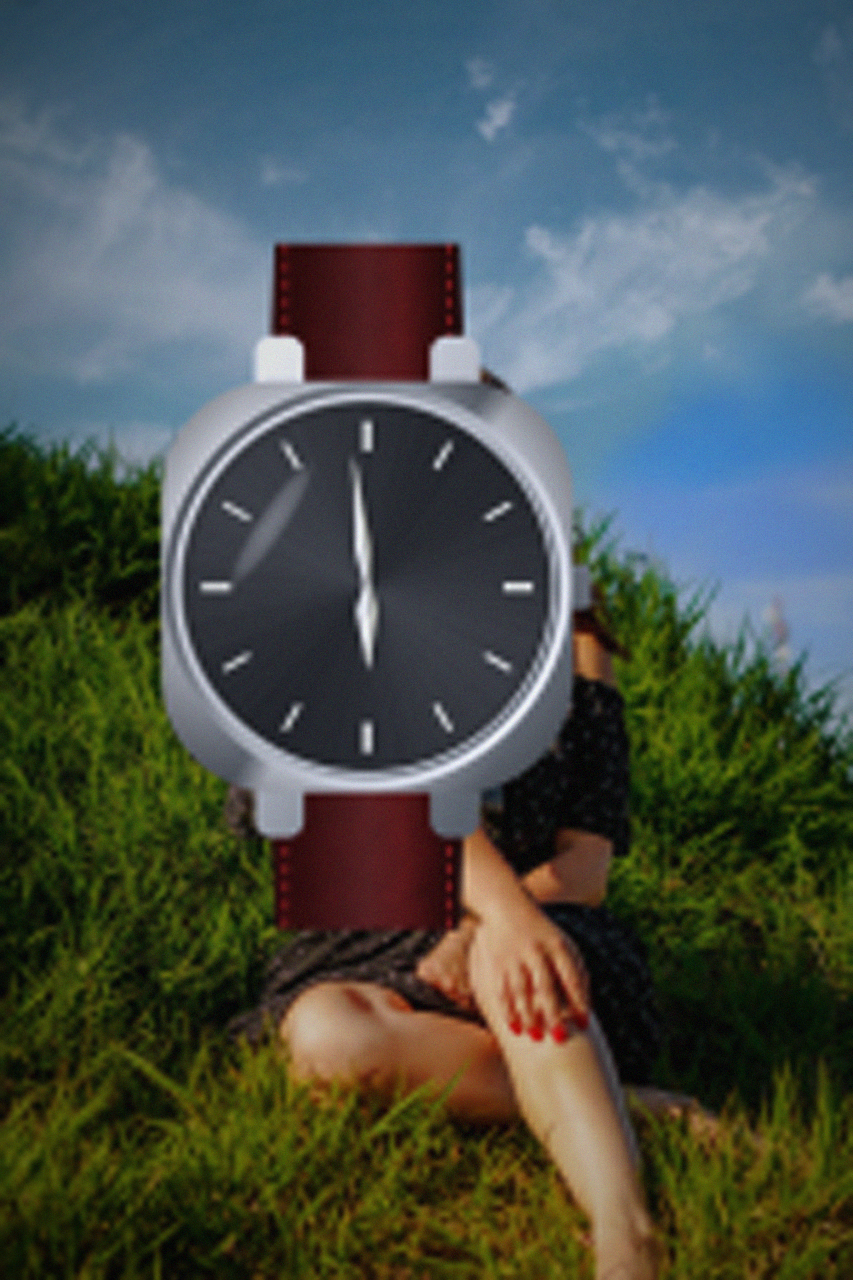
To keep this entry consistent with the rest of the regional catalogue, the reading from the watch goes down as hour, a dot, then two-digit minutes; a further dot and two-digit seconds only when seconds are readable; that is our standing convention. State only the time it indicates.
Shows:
5.59
